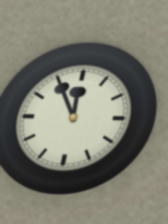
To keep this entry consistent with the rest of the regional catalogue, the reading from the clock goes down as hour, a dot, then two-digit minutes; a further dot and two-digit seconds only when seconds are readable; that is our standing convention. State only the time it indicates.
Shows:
11.55
